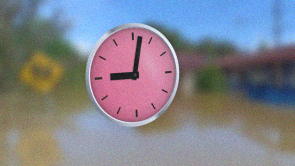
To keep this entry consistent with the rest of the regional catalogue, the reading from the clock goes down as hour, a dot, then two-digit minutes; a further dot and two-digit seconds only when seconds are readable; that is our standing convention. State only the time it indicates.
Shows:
9.02
